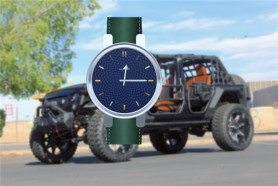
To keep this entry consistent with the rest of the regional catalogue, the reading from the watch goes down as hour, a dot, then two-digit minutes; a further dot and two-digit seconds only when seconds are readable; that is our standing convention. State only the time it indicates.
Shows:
12.15
